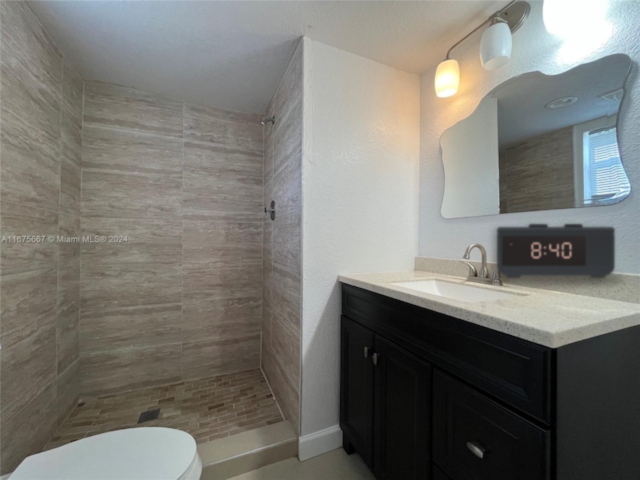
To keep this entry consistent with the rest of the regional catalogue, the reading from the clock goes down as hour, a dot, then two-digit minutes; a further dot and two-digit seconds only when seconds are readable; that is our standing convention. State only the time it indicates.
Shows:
8.40
